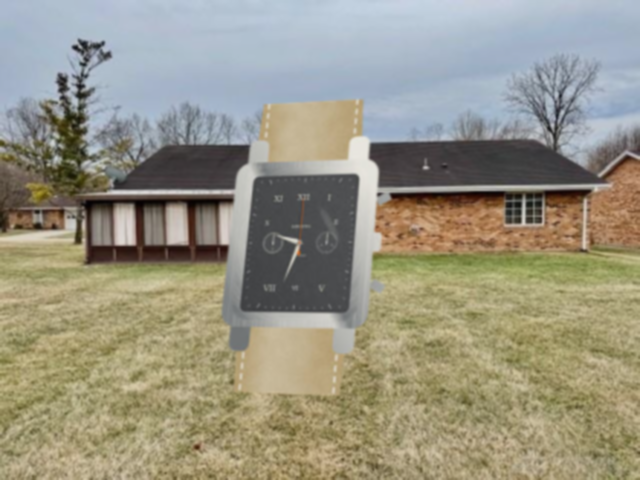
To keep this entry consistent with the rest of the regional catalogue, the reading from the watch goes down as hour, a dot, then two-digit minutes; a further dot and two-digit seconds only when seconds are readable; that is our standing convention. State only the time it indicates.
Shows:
9.33
